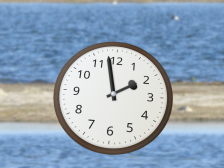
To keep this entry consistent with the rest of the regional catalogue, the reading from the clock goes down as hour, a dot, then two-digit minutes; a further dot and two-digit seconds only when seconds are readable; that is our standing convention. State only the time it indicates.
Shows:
1.58
